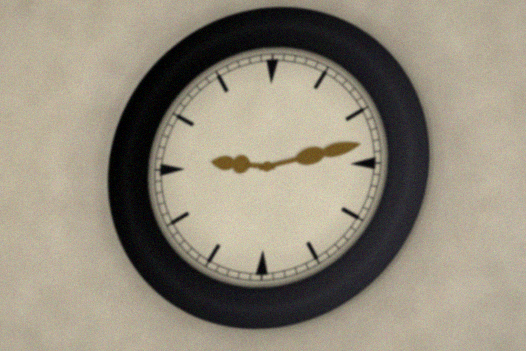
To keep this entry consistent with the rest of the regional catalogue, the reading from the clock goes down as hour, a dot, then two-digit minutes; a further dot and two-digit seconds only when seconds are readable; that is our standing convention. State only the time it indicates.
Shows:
9.13
